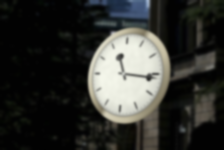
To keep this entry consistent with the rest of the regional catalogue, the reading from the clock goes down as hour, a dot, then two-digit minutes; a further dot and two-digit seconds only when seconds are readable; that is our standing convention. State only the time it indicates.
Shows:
11.16
